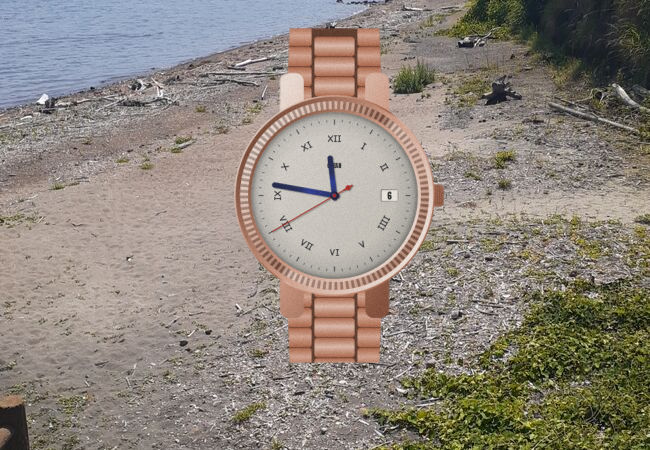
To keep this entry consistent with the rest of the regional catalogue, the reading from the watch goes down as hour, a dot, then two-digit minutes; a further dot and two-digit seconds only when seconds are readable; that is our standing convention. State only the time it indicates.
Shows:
11.46.40
